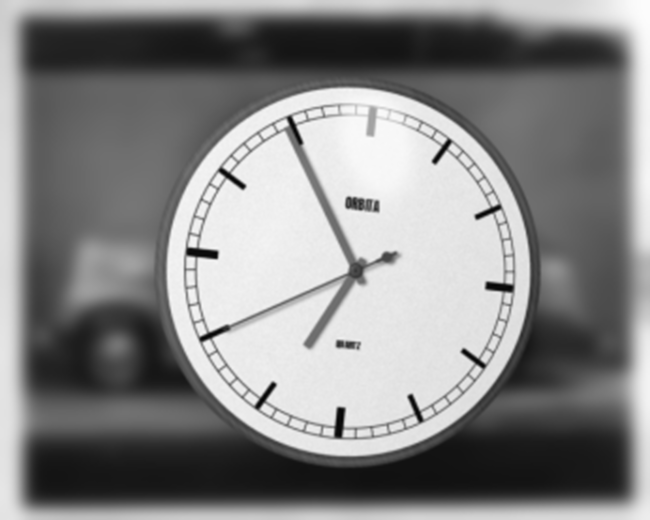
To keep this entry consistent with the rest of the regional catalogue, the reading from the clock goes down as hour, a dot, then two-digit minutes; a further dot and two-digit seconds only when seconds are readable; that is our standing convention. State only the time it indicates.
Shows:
6.54.40
